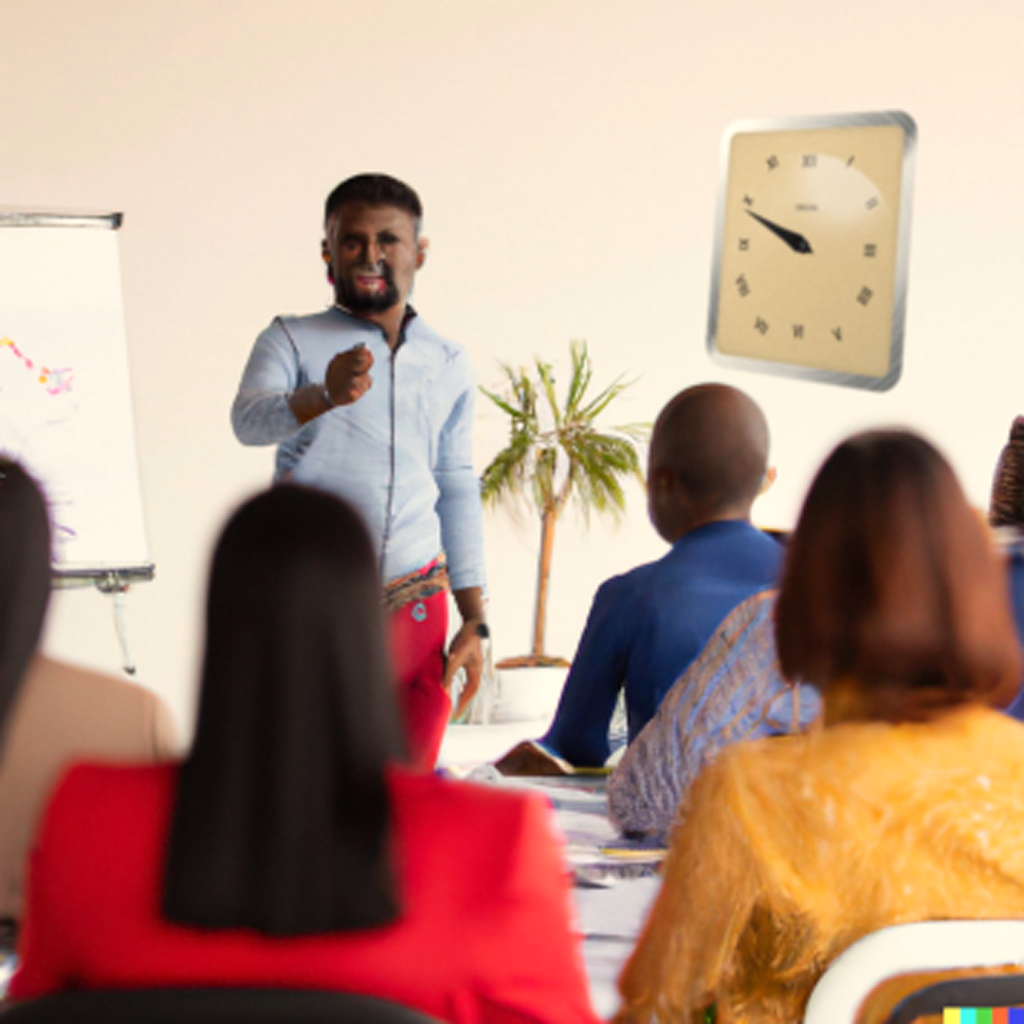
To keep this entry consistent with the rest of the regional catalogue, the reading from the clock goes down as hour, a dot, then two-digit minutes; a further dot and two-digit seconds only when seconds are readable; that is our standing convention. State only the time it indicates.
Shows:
9.49
